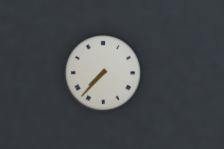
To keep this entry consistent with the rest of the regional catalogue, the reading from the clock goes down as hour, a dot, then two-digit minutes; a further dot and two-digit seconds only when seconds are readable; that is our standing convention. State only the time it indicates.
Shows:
7.37
